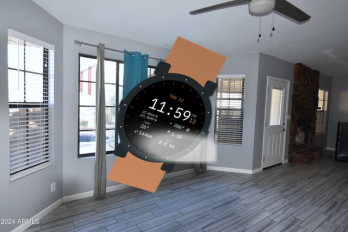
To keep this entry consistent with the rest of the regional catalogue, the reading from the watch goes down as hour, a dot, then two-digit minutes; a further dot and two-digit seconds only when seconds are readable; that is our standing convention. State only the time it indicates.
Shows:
11.59
